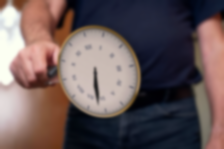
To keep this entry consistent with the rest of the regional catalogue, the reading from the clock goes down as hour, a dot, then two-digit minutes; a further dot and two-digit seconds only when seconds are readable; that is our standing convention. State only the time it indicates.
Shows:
6.32
